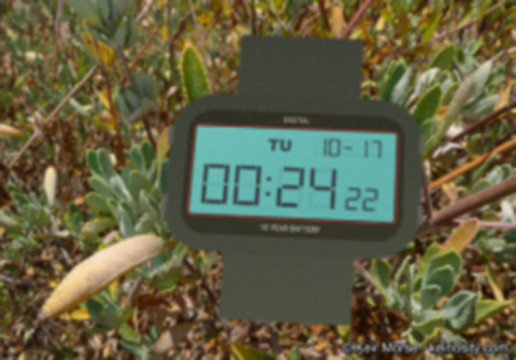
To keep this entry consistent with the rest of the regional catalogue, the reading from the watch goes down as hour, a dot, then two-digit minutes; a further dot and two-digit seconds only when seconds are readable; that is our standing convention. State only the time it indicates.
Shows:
0.24.22
